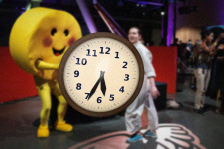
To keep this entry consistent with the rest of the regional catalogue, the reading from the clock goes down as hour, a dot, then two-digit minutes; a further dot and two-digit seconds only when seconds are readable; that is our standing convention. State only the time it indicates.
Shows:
5.34
